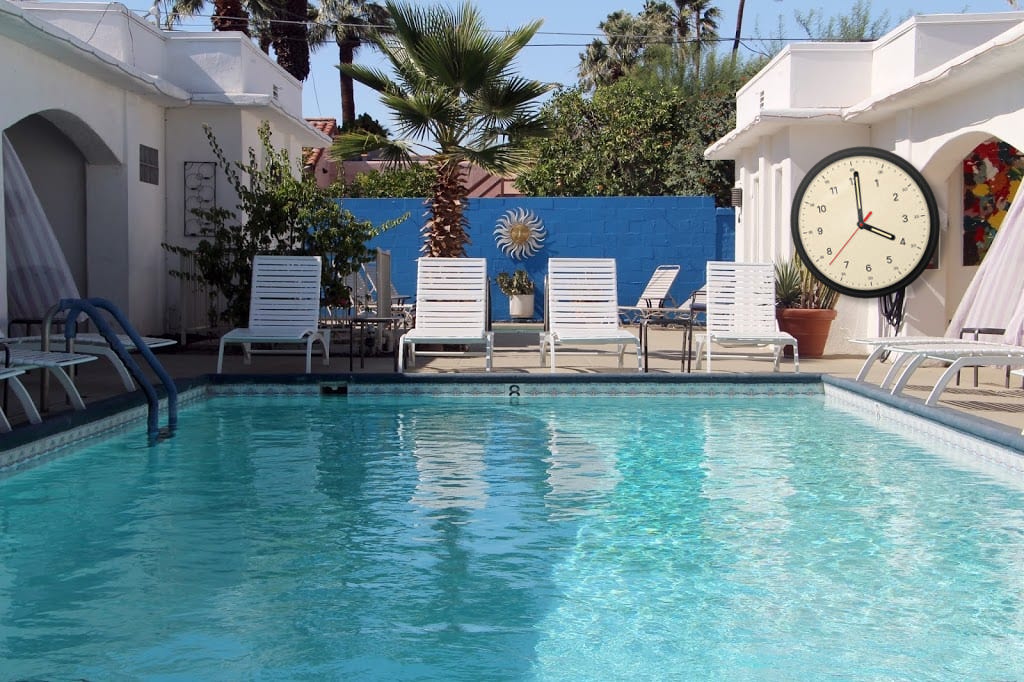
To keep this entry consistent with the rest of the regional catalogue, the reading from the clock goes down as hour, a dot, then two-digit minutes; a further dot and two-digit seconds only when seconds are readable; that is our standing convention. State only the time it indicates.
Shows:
4.00.38
